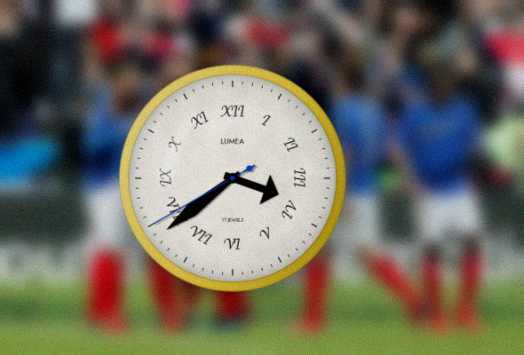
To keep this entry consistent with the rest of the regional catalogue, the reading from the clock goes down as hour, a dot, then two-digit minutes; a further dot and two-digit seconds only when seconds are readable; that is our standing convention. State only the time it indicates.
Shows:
3.38.40
